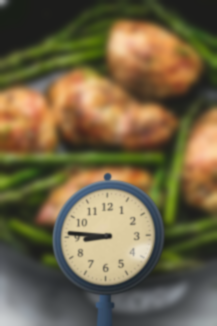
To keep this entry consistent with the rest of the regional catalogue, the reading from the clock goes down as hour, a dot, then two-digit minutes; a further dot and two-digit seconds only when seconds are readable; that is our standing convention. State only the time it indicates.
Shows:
8.46
